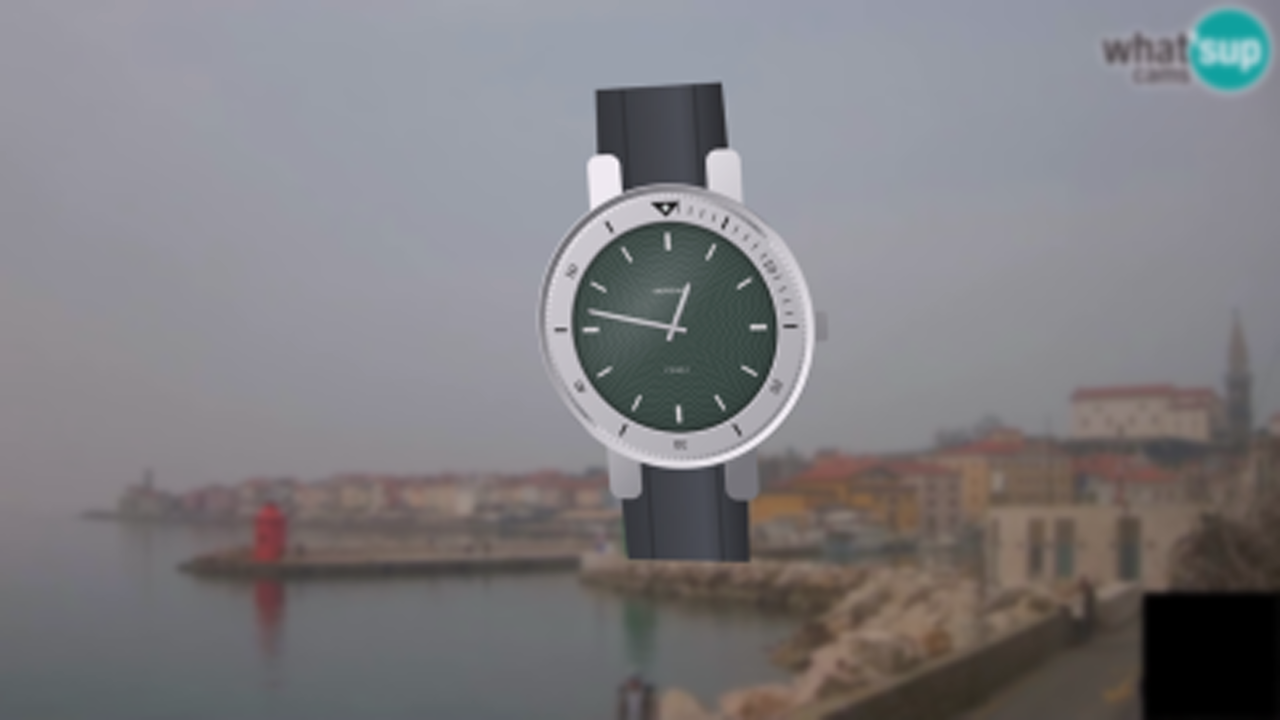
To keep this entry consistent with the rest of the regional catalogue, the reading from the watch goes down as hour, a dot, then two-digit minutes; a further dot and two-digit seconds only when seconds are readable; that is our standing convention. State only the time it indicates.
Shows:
12.47
